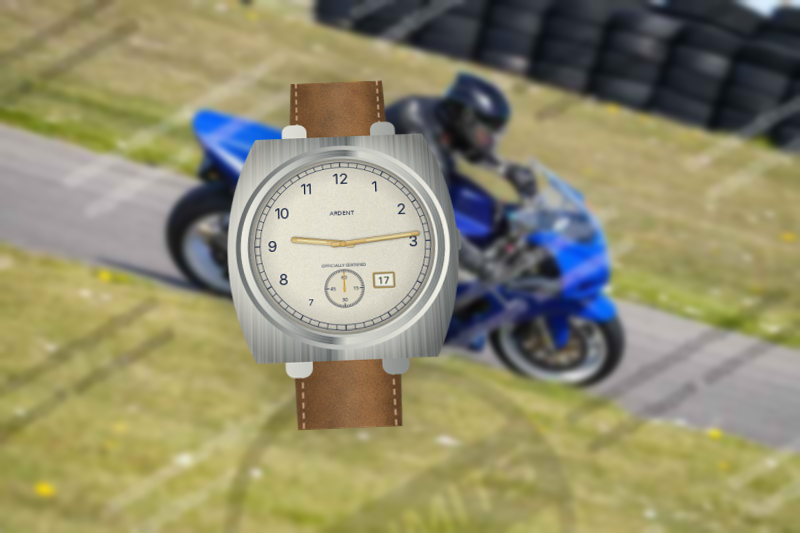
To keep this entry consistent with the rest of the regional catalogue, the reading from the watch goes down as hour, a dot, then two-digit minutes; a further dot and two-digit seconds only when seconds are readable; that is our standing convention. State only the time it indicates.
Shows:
9.14
